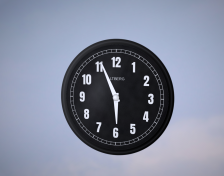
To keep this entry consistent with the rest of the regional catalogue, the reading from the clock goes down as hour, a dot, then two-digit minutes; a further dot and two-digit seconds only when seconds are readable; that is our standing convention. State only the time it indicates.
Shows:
5.56
